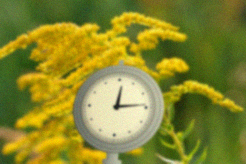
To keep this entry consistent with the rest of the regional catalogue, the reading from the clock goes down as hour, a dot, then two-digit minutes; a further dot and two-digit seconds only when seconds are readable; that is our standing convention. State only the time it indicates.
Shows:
12.14
